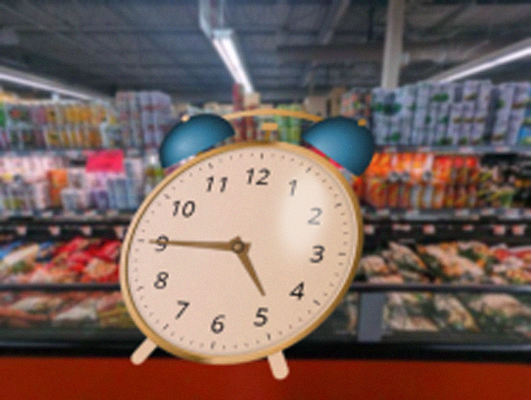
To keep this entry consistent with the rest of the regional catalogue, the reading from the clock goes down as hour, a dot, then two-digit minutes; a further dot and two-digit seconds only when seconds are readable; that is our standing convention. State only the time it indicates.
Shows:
4.45
